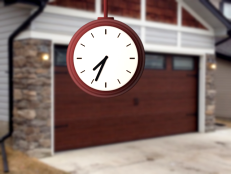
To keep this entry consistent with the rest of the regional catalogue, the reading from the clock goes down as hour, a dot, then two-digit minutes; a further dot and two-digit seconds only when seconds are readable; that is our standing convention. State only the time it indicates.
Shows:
7.34
